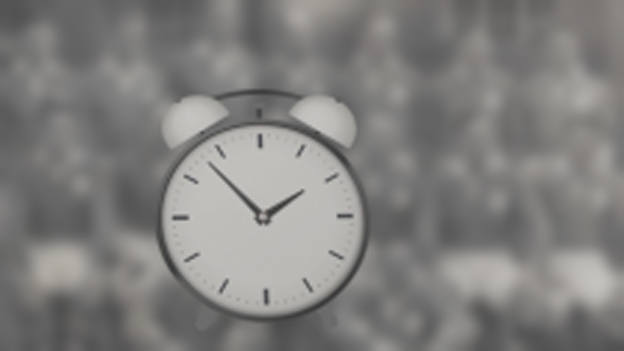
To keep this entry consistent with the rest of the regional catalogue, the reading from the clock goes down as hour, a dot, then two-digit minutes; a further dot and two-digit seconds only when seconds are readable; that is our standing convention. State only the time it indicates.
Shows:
1.53
